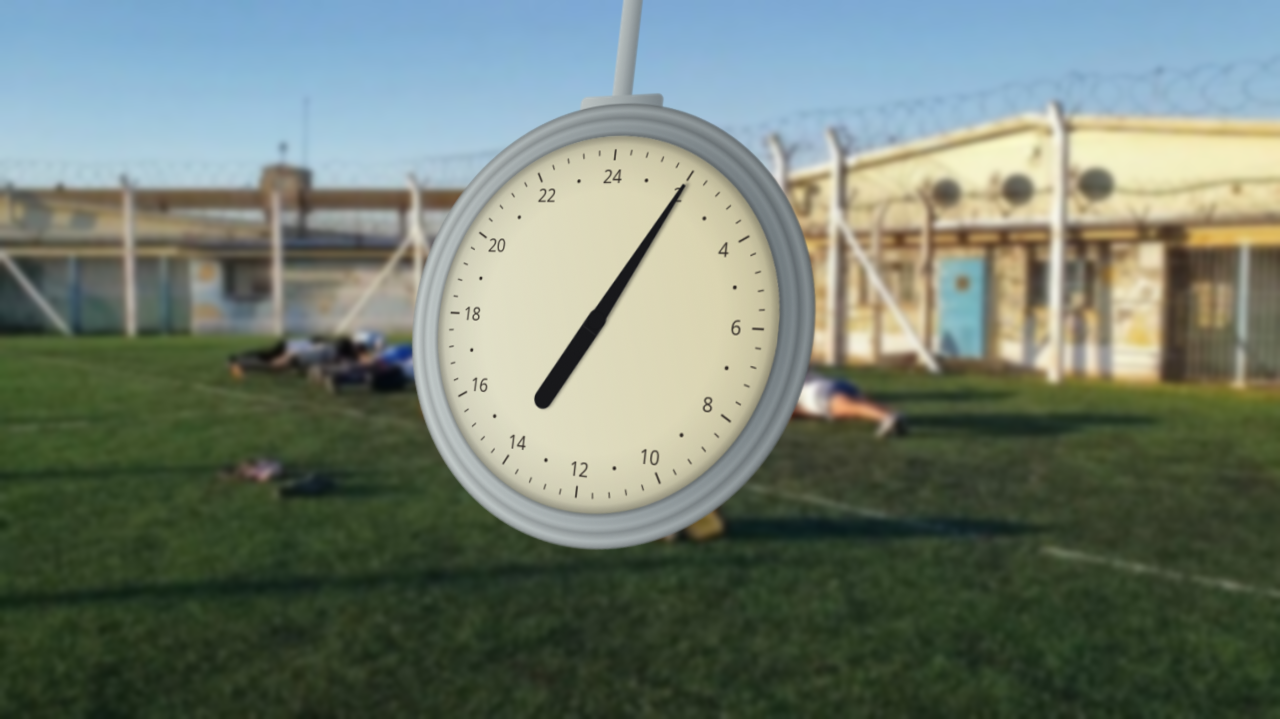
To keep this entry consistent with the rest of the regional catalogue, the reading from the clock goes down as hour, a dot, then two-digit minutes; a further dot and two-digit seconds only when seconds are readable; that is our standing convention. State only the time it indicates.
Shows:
14.05
